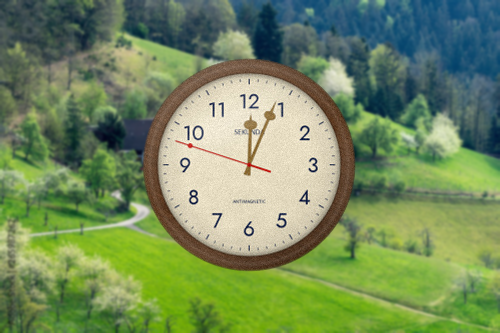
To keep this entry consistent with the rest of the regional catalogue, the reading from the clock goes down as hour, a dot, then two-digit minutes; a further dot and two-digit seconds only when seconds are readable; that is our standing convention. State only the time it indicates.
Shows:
12.03.48
